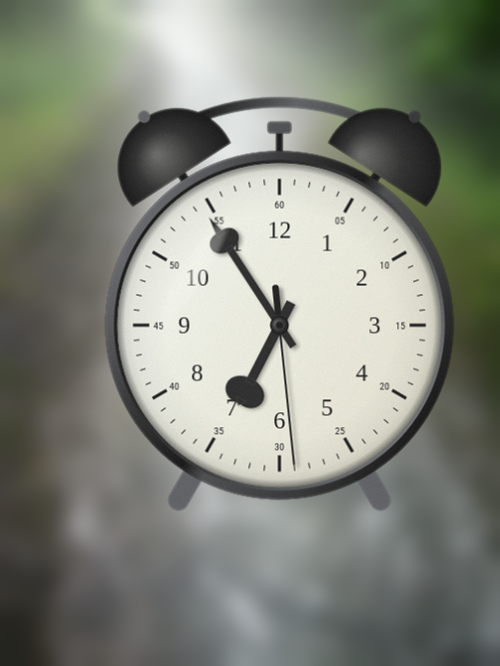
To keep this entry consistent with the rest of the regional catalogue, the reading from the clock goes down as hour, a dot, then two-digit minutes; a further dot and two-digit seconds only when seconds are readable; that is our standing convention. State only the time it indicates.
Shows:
6.54.29
